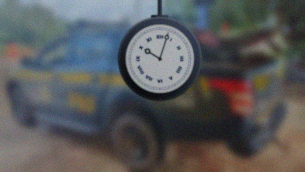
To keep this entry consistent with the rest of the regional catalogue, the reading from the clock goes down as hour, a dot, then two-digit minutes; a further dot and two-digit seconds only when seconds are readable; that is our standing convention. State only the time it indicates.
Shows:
10.03
